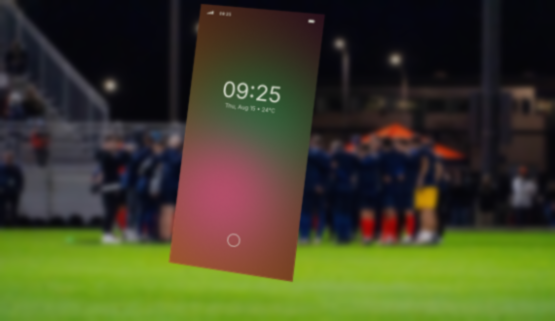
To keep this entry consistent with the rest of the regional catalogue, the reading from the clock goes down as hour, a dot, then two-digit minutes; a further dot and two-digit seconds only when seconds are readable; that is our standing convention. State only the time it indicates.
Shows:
9.25
